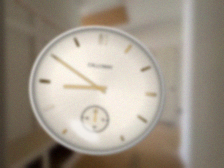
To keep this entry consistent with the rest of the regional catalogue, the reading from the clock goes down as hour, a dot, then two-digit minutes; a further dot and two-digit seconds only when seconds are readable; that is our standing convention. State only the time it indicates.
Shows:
8.50
